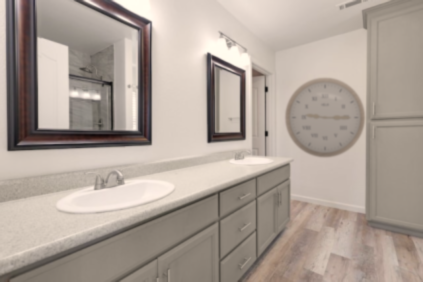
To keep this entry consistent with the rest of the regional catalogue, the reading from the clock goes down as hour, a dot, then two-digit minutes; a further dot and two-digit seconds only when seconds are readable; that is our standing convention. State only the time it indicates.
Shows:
9.15
